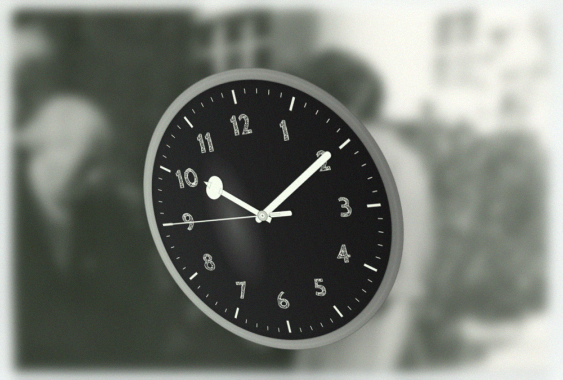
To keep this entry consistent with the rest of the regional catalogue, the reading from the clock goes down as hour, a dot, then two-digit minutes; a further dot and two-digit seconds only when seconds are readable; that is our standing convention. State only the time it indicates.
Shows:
10.09.45
